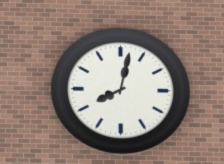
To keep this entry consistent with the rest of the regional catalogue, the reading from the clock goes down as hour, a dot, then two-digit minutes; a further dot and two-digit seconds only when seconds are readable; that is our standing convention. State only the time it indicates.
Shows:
8.02
